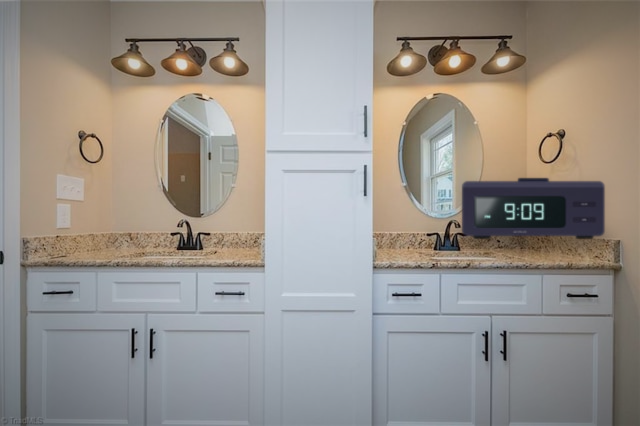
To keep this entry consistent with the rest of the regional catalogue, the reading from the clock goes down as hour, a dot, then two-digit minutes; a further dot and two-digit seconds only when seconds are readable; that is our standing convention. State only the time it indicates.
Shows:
9.09
